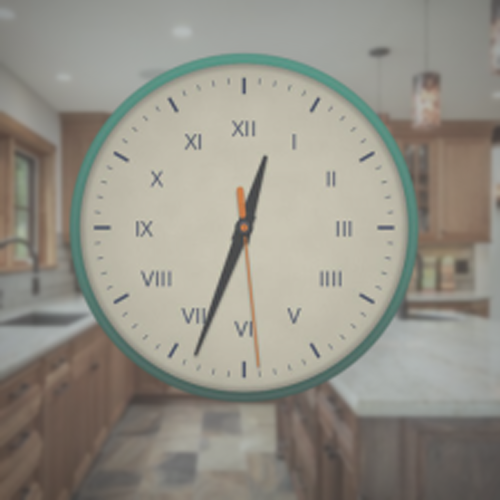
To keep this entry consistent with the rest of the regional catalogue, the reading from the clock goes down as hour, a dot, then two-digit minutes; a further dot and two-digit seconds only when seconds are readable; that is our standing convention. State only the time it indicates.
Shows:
12.33.29
